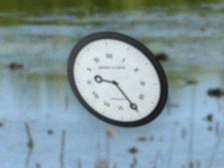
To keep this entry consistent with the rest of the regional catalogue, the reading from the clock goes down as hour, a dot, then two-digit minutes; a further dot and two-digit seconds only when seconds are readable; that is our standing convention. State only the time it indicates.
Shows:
9.25
